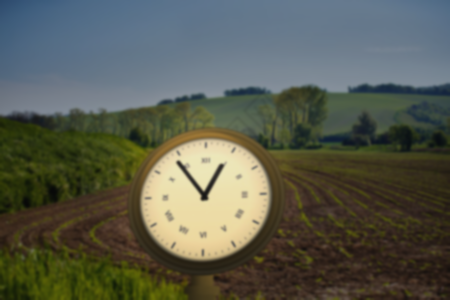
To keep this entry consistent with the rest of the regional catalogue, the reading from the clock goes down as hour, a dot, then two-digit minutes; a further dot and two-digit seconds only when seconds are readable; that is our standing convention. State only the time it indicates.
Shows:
12.54
